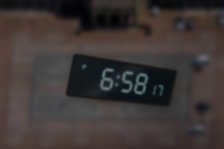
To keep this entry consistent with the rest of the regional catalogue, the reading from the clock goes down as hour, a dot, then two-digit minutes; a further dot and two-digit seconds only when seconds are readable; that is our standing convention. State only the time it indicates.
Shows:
6.58.17
